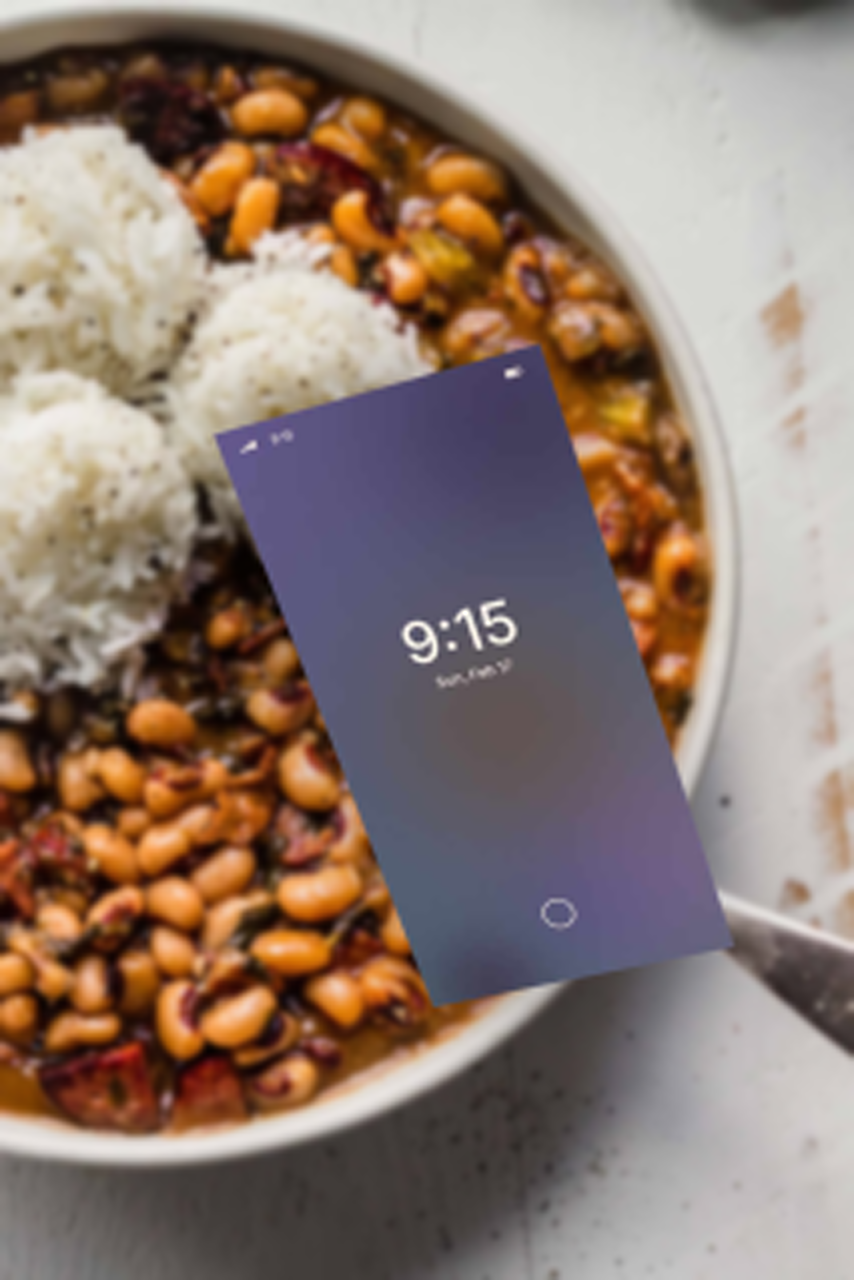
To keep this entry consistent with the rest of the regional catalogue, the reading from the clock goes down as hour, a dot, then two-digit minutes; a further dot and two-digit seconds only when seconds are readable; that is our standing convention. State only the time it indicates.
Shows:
9.15
